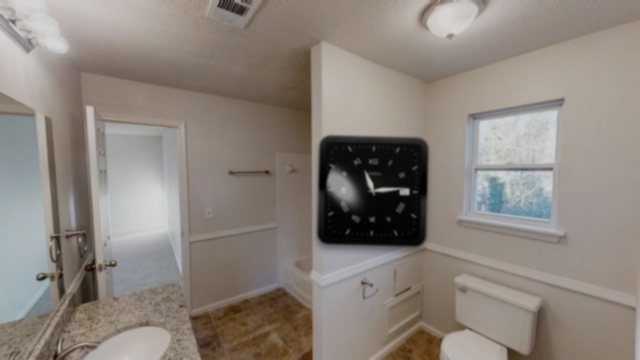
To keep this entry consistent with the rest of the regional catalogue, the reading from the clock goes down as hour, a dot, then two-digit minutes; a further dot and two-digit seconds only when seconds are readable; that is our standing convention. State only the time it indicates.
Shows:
11.14
